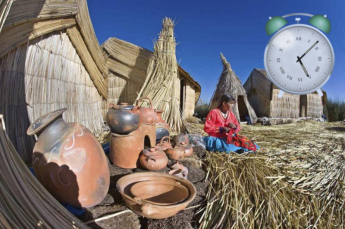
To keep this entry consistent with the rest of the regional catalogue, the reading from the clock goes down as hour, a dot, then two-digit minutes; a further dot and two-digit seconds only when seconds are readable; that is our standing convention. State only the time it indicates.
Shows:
5.08
